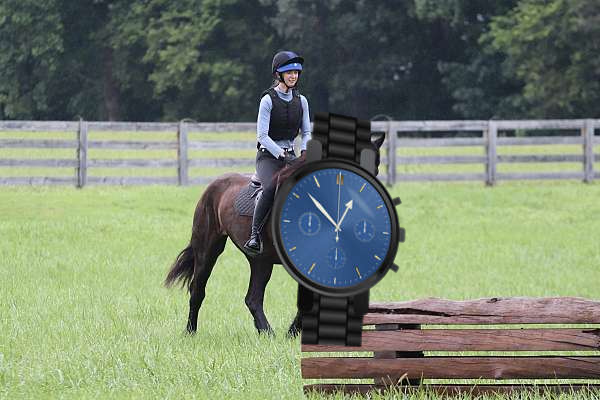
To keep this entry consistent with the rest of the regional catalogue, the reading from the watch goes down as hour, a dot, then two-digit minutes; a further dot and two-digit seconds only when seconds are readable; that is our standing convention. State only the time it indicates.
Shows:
12.52
